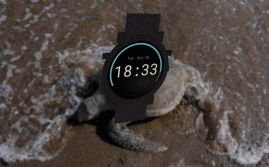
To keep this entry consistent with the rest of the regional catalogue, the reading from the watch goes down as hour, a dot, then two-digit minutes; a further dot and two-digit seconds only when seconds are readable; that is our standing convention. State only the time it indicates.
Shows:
18.33
